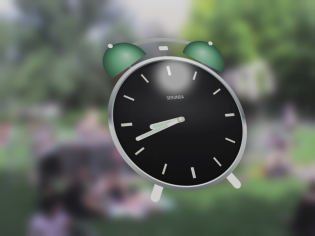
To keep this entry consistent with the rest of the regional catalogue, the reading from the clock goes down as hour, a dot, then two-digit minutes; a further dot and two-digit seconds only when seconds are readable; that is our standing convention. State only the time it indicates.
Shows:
8.42
